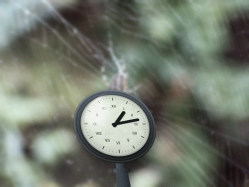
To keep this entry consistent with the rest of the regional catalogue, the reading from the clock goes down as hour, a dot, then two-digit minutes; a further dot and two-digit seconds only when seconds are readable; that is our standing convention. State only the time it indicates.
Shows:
1.13
